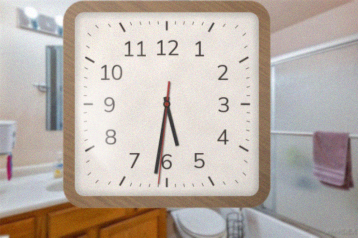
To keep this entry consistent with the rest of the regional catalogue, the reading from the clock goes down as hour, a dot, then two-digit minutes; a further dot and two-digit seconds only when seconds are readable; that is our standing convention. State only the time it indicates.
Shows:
5.31.31
